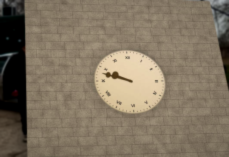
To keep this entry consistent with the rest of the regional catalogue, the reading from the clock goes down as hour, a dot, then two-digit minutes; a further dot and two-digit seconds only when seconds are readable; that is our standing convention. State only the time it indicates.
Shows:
9.48
